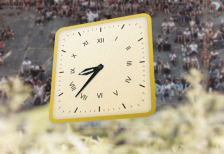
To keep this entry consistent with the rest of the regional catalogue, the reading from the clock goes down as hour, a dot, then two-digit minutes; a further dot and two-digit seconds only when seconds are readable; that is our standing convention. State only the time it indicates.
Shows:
8.37
